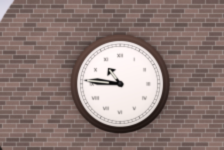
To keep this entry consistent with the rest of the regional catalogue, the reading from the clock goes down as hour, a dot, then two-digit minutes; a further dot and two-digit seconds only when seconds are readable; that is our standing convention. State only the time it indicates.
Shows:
10.46
